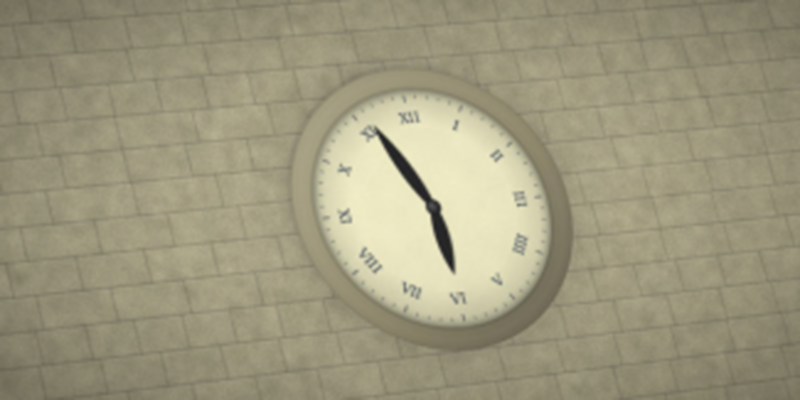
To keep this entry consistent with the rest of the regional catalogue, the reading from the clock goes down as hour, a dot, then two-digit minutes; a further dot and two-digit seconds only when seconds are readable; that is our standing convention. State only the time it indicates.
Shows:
5.56
